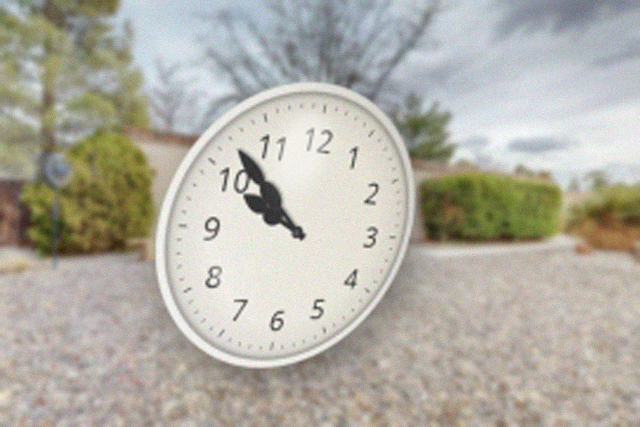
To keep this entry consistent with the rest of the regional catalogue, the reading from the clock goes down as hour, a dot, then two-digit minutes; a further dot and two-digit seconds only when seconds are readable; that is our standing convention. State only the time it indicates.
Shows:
9.52
